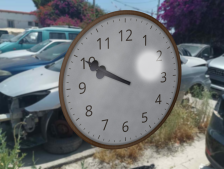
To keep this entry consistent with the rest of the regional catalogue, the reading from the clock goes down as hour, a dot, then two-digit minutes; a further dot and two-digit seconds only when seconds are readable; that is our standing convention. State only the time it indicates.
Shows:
9.50
